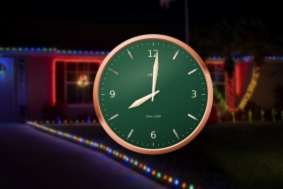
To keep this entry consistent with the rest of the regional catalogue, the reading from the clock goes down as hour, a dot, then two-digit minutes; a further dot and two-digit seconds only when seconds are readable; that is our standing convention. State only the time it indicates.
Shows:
8.01
